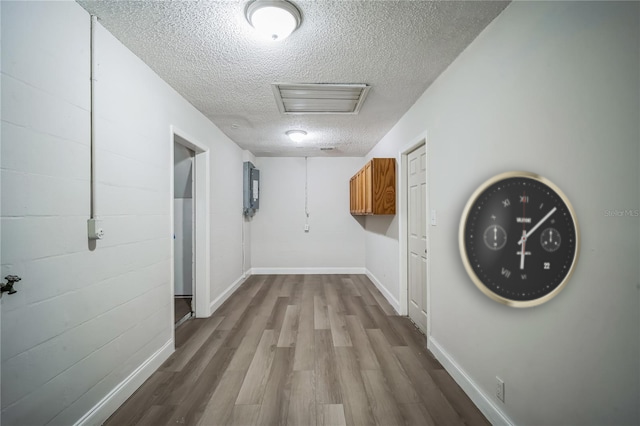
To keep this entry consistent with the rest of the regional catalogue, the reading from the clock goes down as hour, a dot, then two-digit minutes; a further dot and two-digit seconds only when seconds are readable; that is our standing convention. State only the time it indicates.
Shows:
6.08
